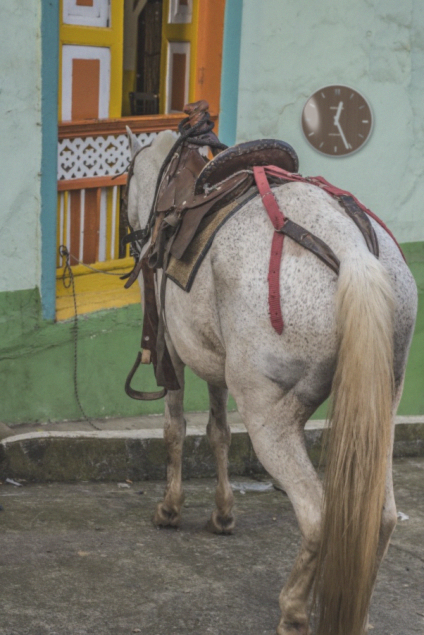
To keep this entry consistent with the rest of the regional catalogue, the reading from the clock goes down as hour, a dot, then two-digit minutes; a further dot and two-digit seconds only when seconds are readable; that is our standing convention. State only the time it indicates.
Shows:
12.26
